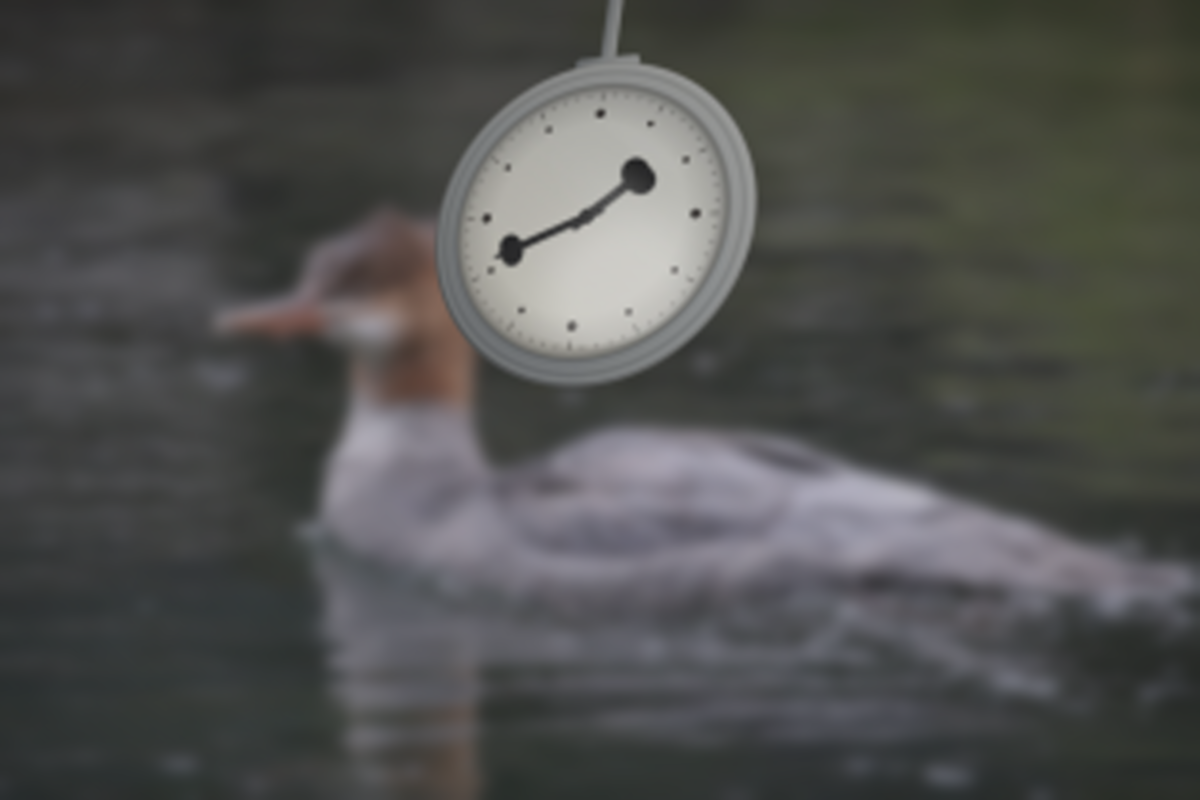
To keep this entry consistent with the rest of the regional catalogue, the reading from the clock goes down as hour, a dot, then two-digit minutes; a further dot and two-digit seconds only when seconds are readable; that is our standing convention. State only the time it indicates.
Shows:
1.41
